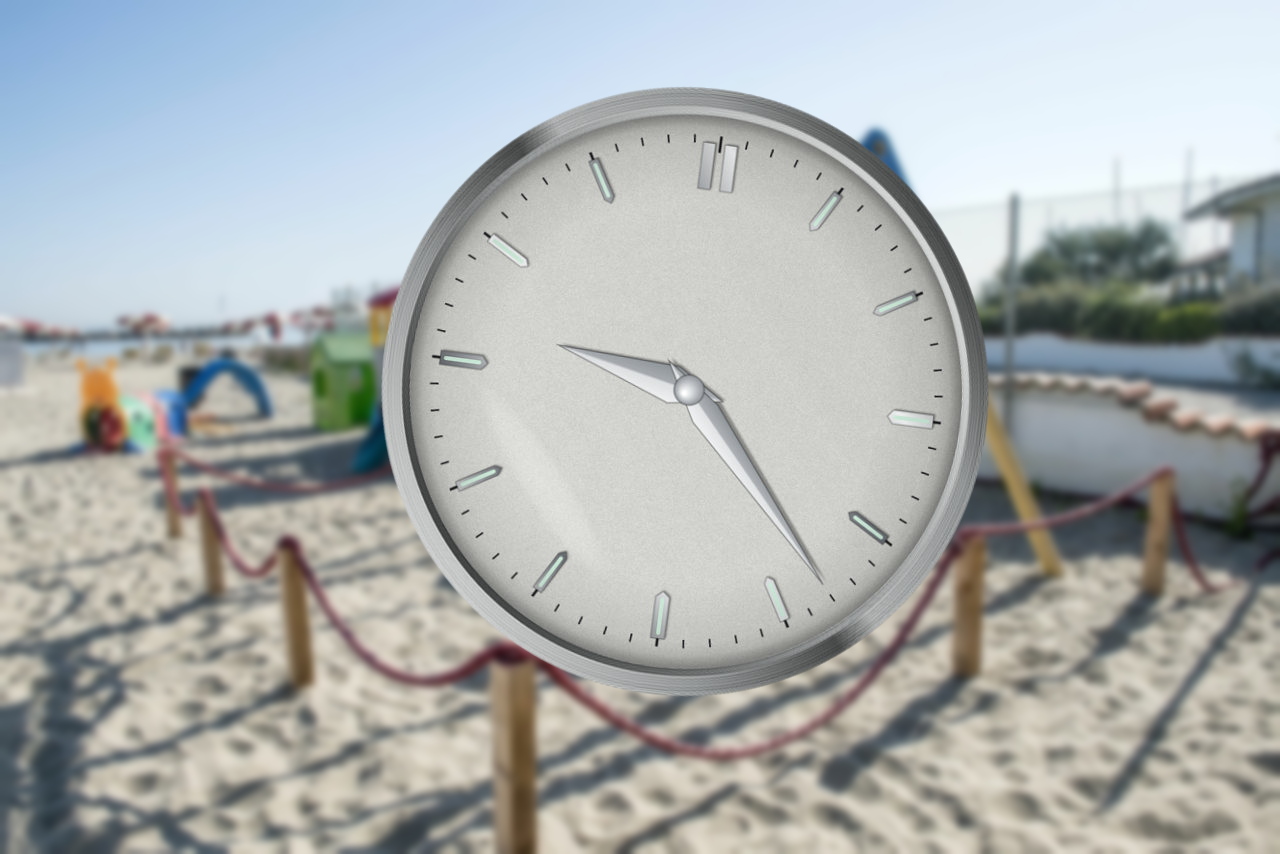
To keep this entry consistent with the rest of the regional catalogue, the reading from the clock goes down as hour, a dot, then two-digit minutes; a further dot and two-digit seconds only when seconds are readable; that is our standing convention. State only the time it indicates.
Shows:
9.23
